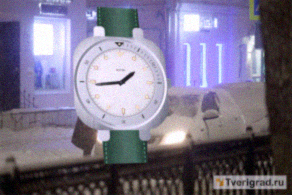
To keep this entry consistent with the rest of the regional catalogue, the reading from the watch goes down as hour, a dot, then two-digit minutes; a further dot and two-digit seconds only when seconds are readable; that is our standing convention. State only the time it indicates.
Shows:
1.44
